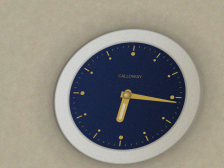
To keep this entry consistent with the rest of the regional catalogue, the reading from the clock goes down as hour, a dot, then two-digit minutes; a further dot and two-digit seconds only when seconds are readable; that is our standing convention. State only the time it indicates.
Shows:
6.16
